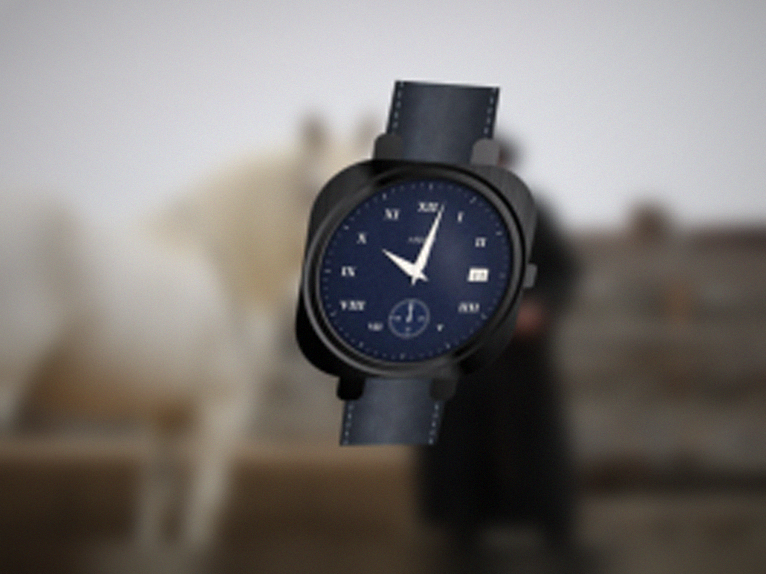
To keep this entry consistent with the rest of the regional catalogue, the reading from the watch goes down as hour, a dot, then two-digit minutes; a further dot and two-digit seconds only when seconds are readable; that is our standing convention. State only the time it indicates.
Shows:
10.02
